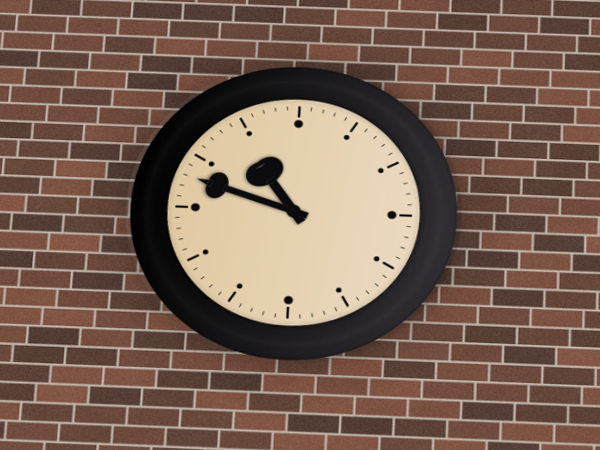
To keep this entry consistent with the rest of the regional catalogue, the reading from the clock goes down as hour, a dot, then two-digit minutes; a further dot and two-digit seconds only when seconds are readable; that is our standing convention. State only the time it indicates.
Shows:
10.48
